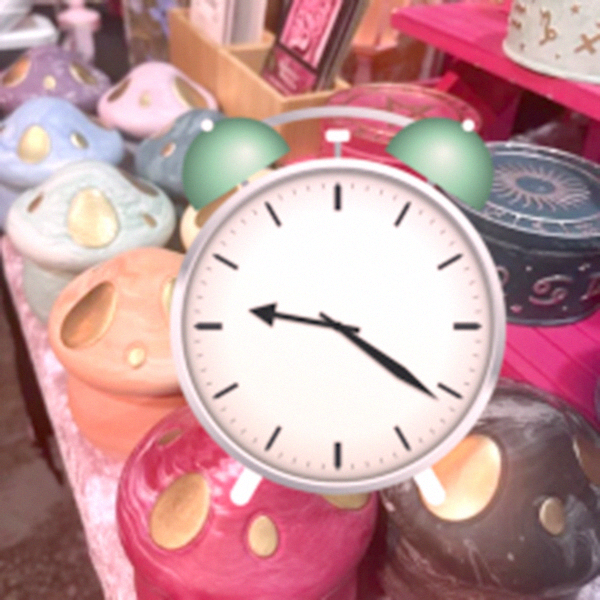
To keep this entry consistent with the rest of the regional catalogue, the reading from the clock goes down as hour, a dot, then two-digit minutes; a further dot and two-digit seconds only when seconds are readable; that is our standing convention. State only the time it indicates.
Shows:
9.21
